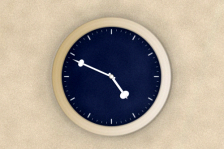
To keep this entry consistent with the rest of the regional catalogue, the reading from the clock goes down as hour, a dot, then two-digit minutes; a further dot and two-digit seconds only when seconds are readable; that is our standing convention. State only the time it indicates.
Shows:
4.49
